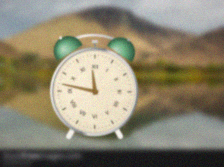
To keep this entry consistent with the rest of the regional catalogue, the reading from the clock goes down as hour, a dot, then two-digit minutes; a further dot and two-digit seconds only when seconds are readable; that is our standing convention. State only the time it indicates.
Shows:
11.47
